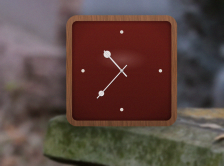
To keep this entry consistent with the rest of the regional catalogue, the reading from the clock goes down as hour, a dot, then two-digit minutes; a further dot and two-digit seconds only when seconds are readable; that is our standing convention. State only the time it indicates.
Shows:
10.37
